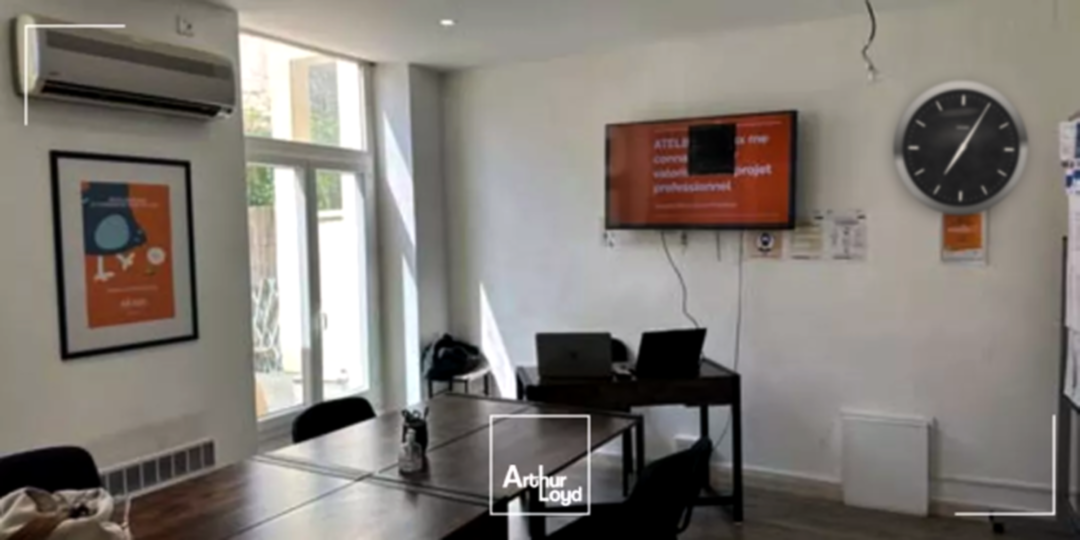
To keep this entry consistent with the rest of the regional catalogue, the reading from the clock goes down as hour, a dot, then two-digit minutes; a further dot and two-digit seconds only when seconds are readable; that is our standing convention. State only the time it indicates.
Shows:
7.05
